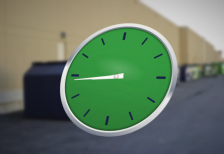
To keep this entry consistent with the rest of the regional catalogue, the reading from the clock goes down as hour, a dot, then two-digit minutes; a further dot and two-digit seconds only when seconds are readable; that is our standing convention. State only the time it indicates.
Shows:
8.44
